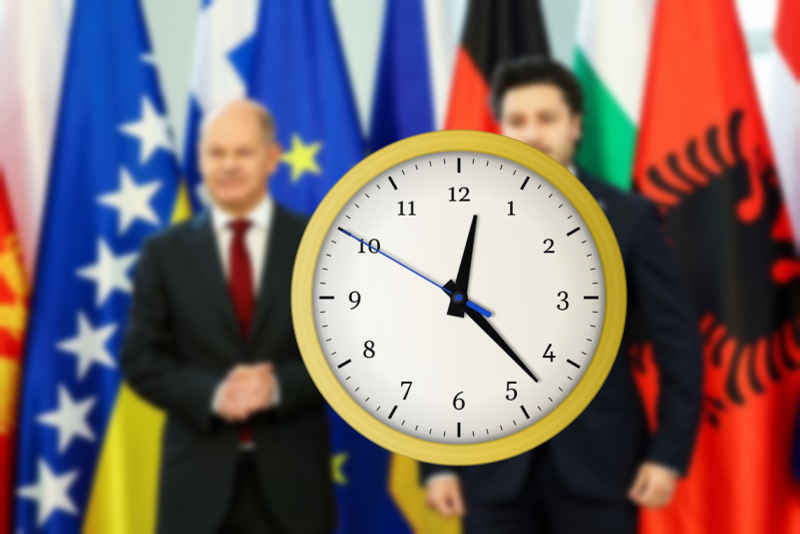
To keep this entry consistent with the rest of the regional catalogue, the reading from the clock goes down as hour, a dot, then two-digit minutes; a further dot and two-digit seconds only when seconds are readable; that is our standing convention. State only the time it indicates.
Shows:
12.22.50
